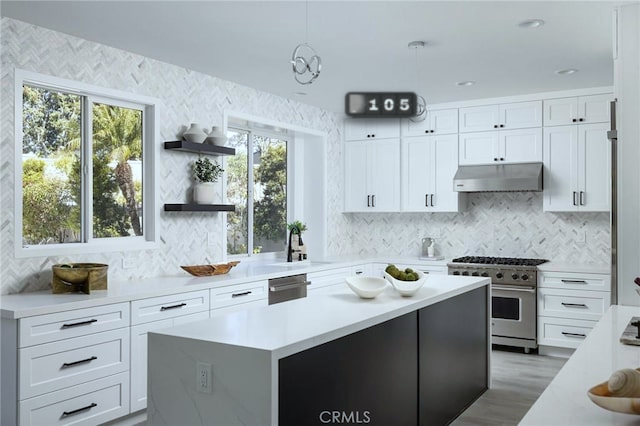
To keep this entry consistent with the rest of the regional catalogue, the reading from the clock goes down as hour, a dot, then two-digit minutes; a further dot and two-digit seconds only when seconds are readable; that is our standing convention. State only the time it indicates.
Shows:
1.05
